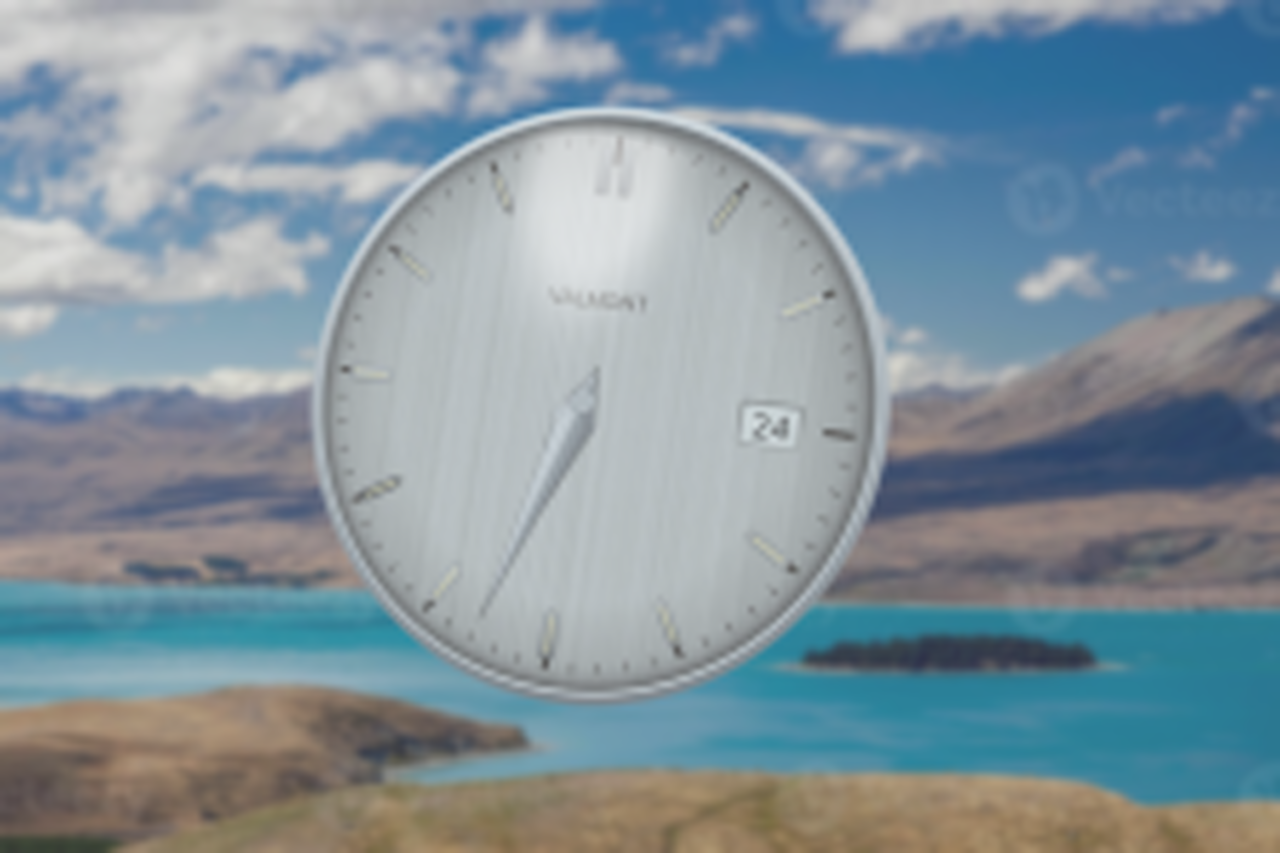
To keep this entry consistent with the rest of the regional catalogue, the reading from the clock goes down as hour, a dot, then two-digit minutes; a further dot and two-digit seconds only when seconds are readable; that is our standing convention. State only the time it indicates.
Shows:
6.33
